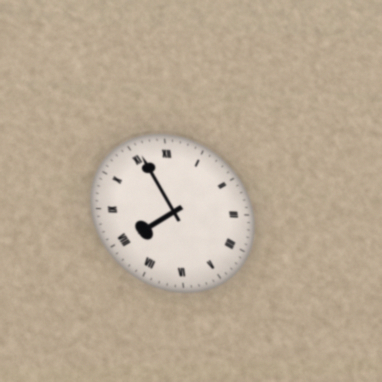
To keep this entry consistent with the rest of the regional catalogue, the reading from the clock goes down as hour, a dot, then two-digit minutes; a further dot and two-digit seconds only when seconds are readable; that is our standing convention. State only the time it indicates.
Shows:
7.56
